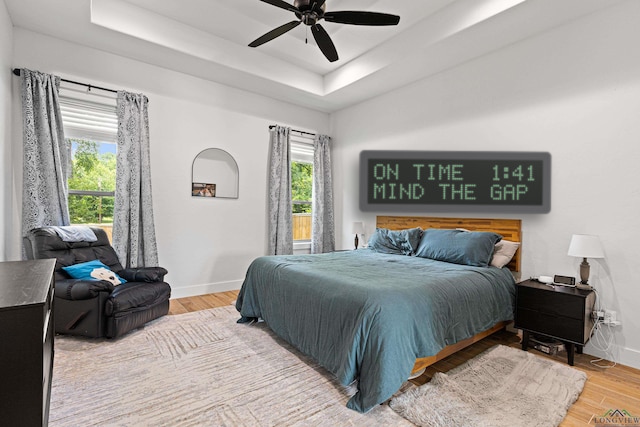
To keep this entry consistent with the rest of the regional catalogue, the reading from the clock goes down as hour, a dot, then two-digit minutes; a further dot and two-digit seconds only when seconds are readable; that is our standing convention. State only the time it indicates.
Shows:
1.41
